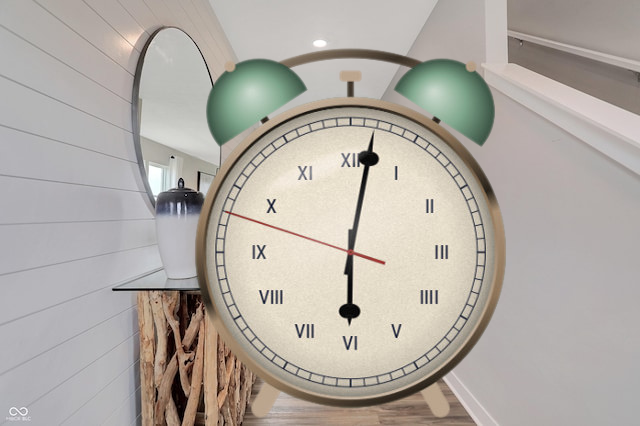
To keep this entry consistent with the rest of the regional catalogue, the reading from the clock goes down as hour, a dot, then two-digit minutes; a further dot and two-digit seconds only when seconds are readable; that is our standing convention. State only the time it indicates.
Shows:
6.01.48
